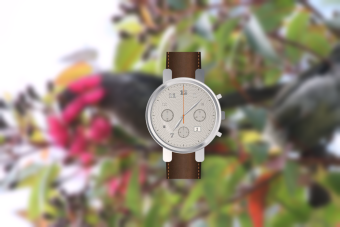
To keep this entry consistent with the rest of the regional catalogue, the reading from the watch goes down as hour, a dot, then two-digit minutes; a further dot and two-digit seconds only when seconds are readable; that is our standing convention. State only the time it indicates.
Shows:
7.08
